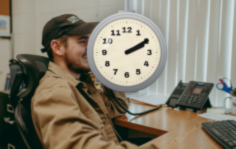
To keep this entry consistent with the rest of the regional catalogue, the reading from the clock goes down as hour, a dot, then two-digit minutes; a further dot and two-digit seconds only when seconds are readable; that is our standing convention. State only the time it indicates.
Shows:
2.10
